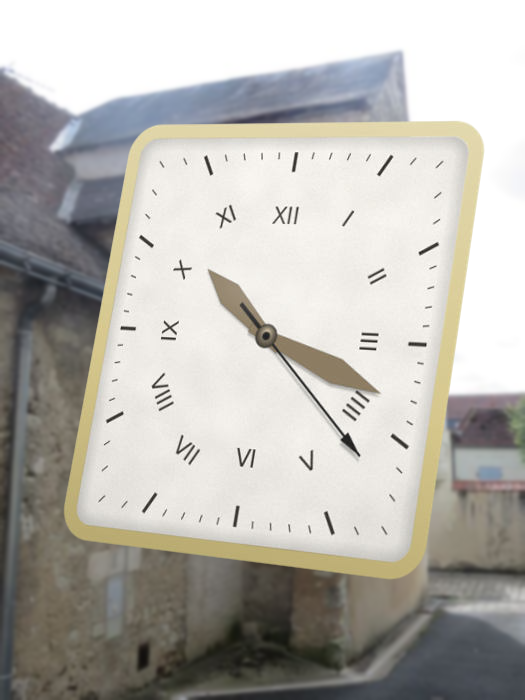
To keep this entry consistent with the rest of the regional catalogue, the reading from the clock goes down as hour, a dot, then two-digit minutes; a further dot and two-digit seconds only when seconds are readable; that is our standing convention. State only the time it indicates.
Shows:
10.18.22
